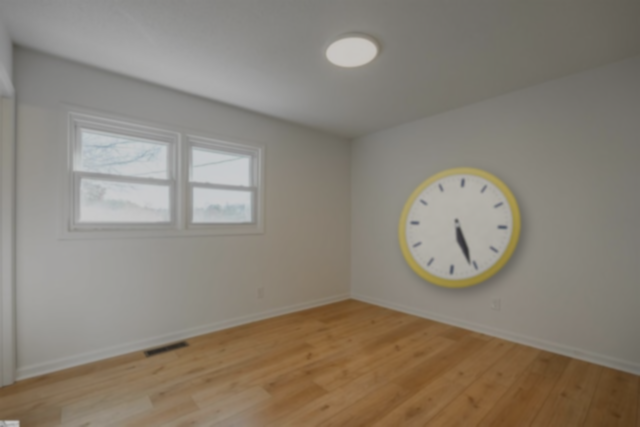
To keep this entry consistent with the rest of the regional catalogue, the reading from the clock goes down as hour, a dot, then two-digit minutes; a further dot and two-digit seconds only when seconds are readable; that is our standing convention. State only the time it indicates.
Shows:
5.26
